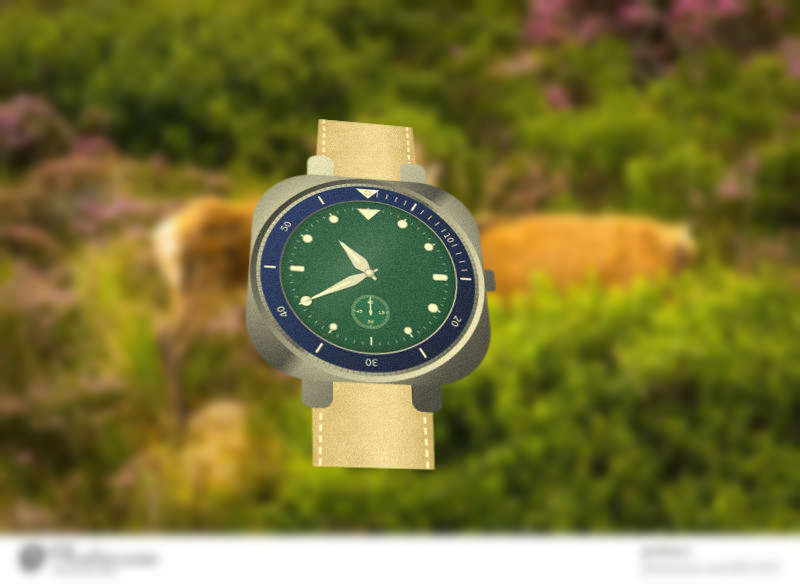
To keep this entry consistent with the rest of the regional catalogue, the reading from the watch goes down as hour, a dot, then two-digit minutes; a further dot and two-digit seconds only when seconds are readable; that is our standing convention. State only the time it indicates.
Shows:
10.40
